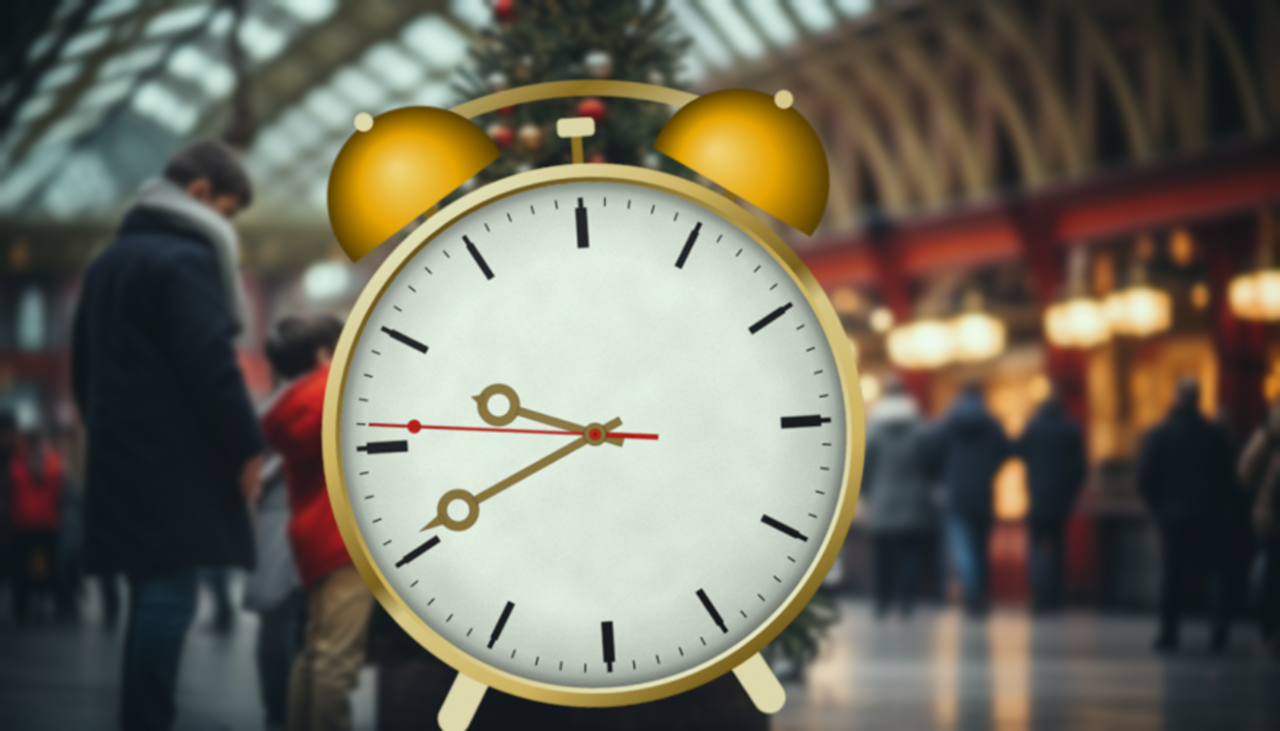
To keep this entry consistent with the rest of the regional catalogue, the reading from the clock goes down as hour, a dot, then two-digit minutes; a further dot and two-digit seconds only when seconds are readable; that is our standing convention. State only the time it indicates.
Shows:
9.40.46
